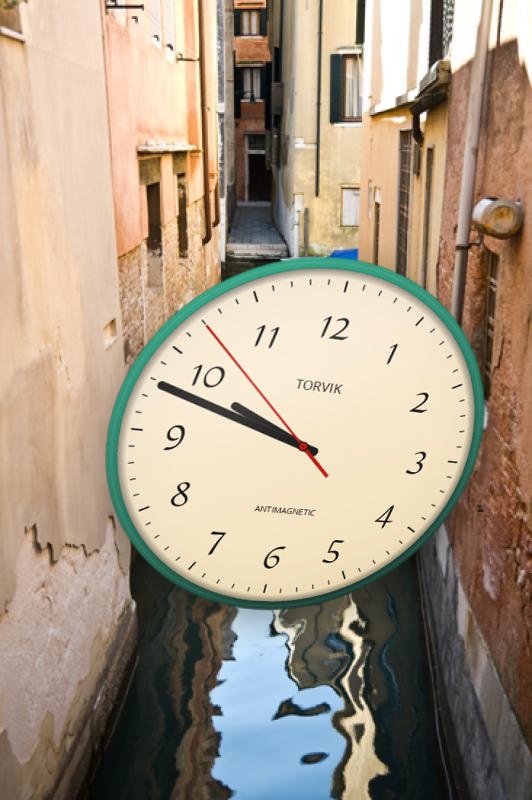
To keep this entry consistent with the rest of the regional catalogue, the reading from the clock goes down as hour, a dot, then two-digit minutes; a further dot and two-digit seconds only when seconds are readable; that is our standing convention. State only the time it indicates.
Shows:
9.47.52
